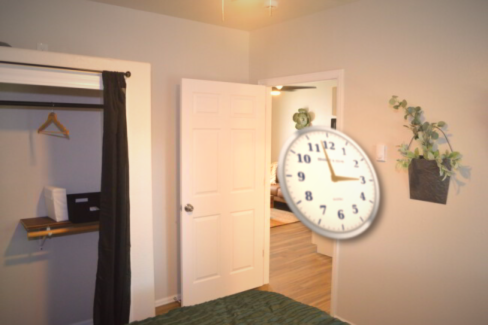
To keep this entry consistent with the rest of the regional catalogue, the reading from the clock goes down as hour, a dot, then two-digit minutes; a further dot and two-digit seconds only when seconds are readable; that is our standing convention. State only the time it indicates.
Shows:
2.58
